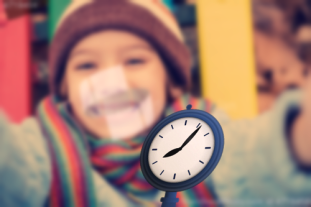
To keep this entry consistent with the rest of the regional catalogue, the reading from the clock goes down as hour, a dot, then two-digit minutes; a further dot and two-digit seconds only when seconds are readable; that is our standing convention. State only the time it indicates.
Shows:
8.06
